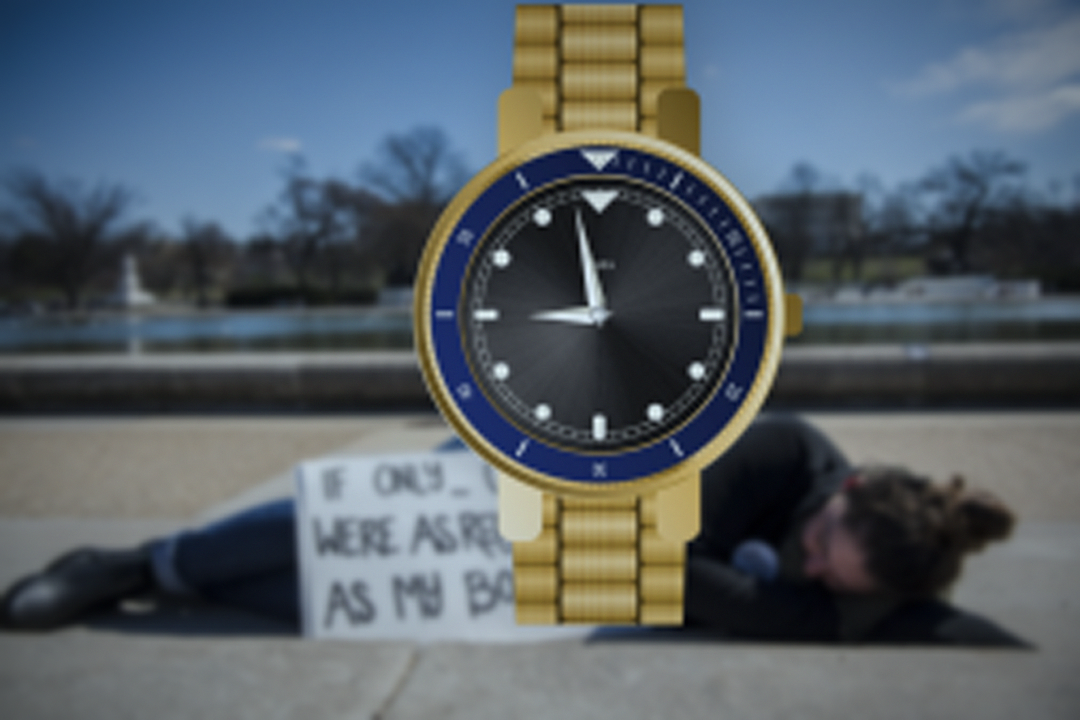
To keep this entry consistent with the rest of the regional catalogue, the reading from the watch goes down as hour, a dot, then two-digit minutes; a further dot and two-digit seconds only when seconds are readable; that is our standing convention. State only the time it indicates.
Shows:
8.58
